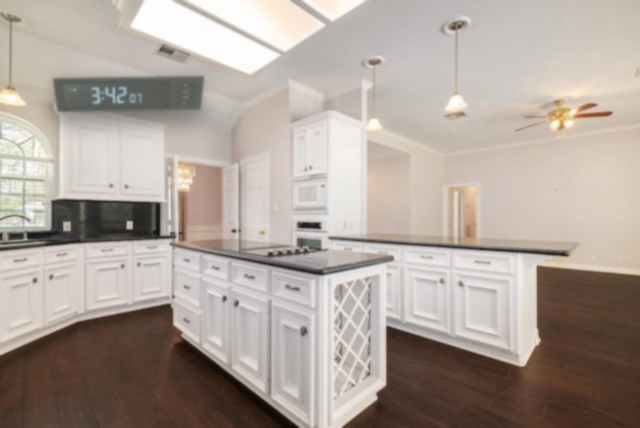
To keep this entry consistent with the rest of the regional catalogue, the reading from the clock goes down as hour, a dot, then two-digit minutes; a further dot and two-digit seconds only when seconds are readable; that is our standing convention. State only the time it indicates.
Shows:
3.42
